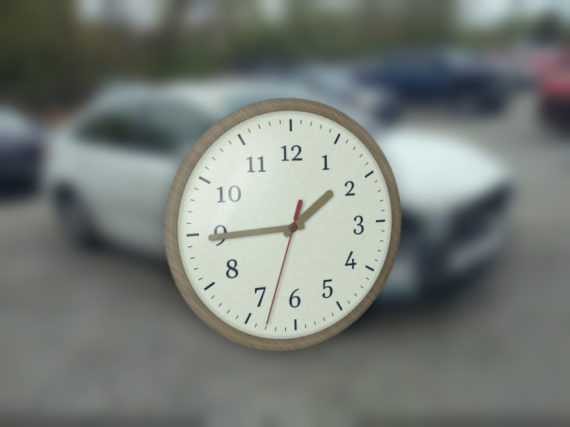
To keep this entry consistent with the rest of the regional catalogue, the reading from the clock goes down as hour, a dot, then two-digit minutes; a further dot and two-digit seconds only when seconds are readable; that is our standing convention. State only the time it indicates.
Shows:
1.44.33
